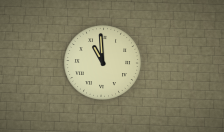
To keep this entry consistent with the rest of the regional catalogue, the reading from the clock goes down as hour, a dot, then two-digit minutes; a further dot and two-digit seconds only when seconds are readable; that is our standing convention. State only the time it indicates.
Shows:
10.59
